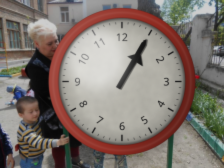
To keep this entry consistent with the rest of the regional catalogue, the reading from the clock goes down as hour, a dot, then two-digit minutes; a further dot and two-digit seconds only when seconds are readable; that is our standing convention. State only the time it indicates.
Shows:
1.05
